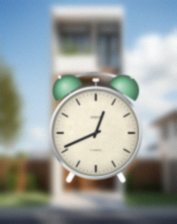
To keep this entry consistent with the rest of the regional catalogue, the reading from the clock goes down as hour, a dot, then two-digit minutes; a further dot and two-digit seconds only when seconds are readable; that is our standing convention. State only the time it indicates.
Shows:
12.41
